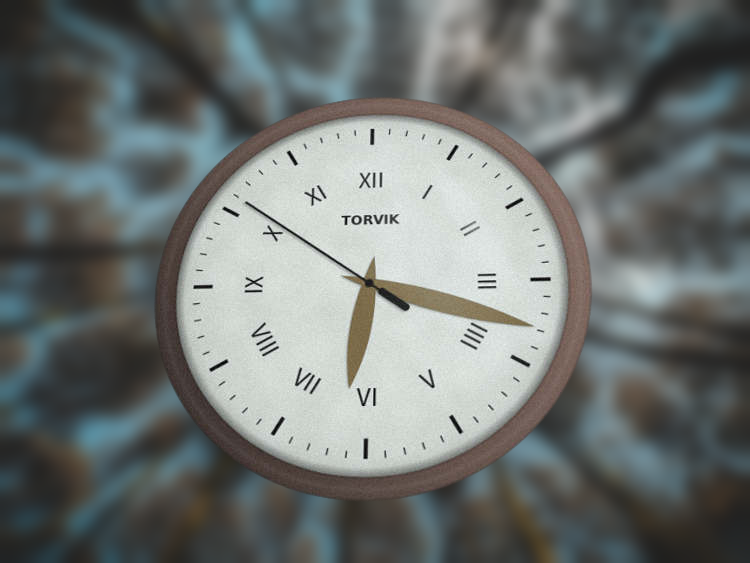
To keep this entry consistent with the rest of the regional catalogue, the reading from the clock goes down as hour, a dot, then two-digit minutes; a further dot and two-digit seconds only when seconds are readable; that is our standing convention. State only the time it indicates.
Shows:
6.17.51
